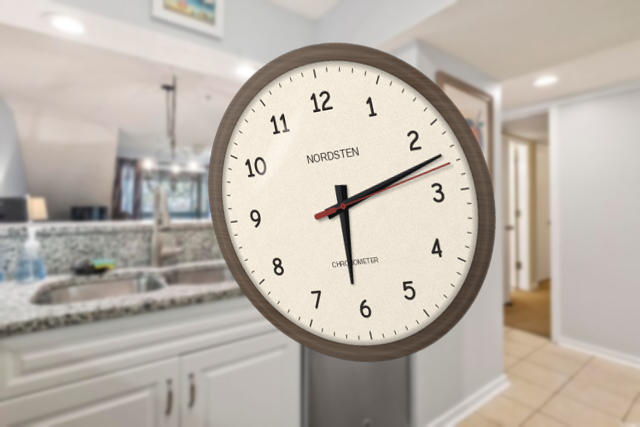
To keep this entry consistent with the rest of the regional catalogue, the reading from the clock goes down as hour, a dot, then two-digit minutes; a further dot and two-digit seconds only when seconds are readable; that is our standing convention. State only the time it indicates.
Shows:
6.12.13
